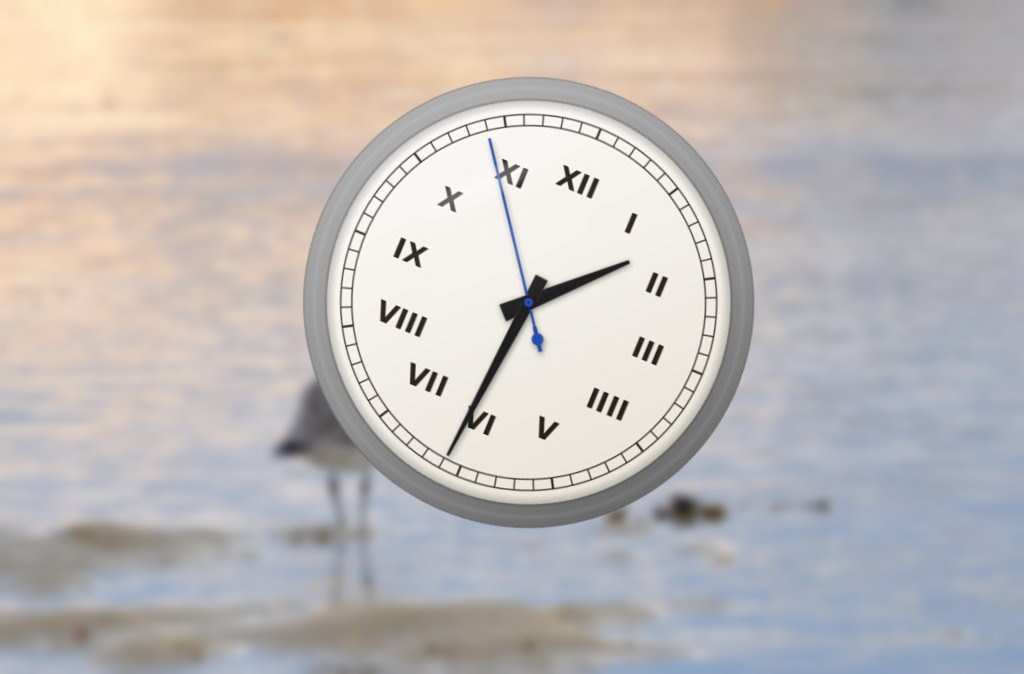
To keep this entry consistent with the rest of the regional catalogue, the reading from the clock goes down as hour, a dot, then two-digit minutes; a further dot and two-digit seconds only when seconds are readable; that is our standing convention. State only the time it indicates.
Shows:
1.30.54
